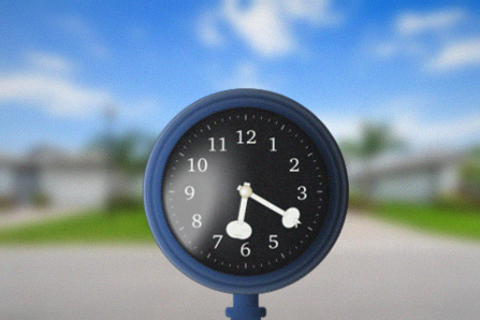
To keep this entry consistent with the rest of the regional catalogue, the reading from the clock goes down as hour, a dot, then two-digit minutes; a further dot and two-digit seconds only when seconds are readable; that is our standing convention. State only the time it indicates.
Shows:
6.20
